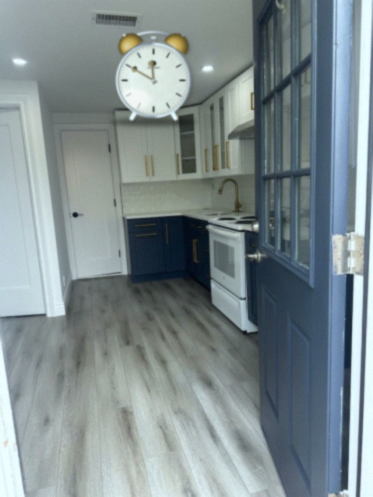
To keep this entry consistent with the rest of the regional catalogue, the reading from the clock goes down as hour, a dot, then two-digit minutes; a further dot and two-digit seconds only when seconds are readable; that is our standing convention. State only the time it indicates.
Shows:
11.50
